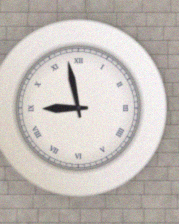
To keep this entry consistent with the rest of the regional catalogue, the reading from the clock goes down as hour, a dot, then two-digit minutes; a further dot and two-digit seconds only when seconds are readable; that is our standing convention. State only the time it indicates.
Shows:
8.58
